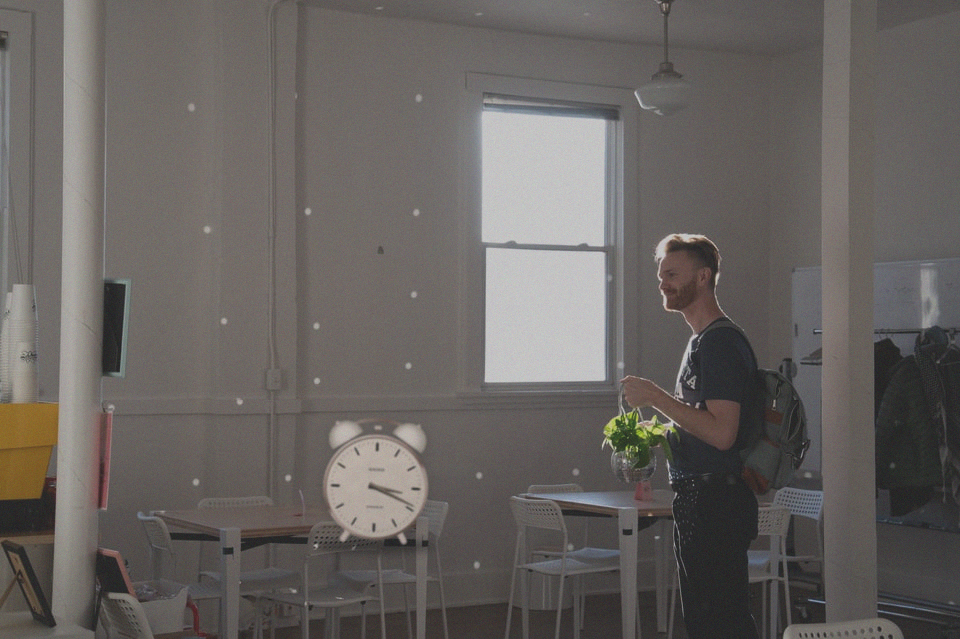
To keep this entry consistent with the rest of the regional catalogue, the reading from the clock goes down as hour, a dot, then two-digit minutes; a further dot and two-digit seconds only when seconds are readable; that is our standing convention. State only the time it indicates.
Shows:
3.19
